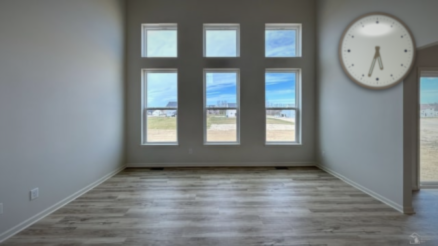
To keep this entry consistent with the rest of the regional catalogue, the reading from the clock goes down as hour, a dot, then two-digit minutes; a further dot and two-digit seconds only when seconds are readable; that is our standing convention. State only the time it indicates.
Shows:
5.33
